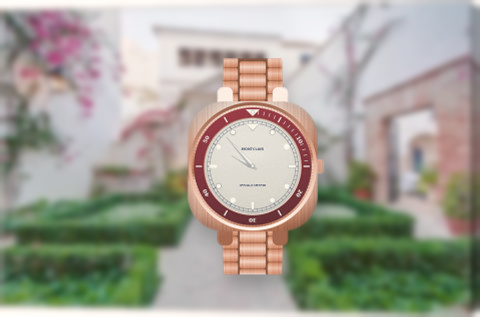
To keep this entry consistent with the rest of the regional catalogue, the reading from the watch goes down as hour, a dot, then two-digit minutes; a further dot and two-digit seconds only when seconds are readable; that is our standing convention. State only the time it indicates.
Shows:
9.53
